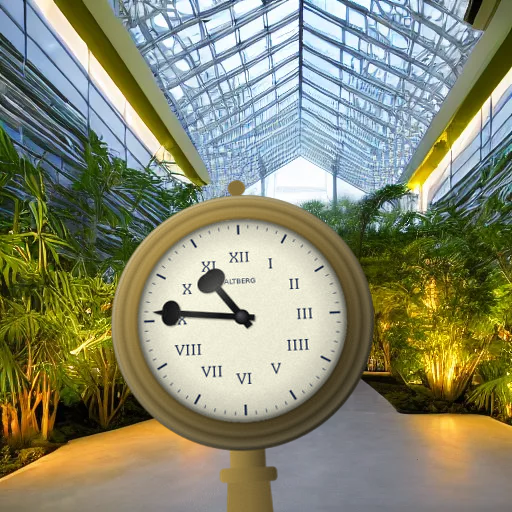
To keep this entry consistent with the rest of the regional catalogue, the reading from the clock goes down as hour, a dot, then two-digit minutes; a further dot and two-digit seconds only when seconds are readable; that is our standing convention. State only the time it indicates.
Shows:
10.46
